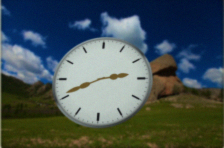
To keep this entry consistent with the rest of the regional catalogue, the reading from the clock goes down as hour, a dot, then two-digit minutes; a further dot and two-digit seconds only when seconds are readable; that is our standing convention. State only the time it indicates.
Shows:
2.41
